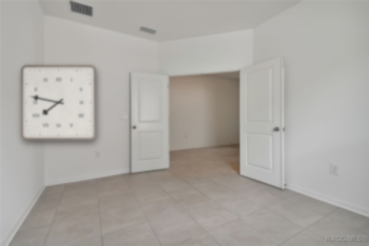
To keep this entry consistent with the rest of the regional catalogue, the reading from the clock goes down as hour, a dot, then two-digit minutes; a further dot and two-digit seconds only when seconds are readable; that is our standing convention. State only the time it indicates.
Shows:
7.47
